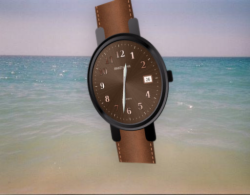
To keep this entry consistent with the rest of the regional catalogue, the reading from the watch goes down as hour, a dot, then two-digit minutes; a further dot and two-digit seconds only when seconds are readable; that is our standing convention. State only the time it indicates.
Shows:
12.32
